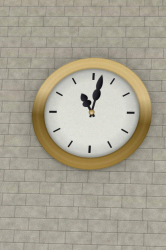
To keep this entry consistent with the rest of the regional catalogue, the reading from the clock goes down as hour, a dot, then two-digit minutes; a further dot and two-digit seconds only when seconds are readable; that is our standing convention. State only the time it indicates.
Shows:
11.02
